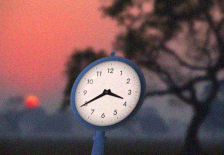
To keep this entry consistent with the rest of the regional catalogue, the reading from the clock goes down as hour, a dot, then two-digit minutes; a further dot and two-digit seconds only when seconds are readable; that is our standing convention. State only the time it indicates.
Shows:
3.40
